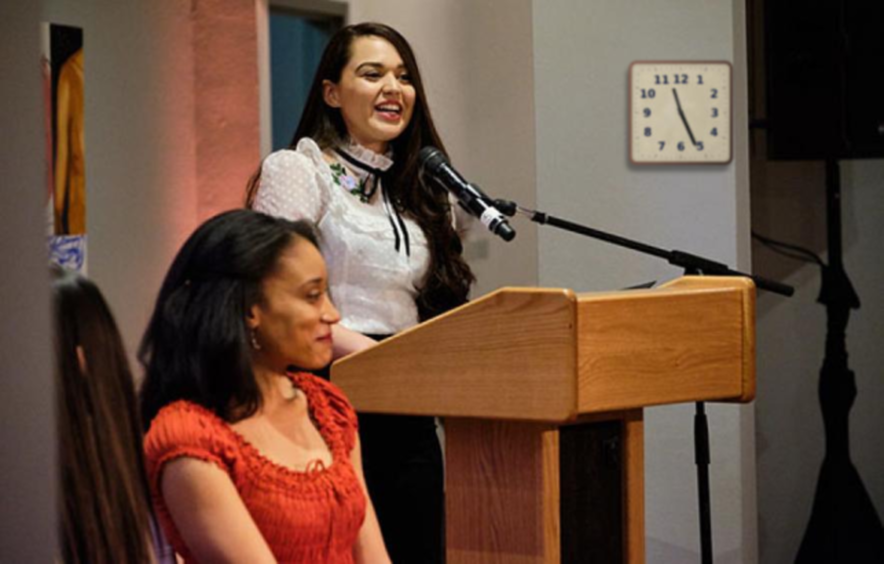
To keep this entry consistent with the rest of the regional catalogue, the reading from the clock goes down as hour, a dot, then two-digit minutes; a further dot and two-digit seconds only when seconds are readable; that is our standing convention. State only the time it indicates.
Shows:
11.26
